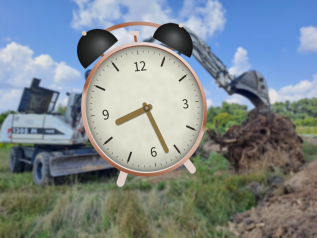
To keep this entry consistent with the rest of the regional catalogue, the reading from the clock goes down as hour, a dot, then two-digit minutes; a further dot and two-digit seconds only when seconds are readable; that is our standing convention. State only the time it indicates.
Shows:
8.27
